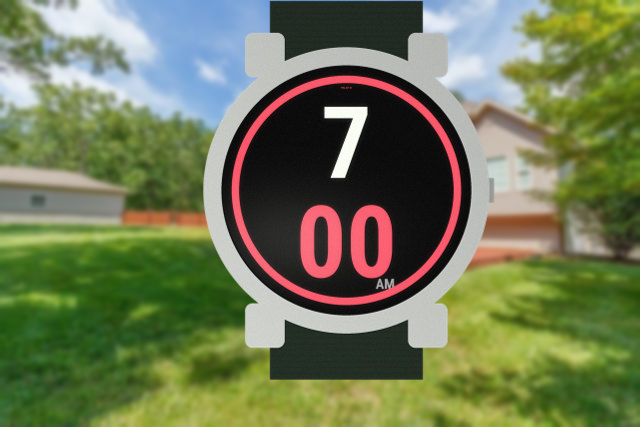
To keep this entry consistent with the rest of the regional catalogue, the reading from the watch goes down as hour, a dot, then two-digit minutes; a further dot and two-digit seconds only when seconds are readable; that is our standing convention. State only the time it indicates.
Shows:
7.00
